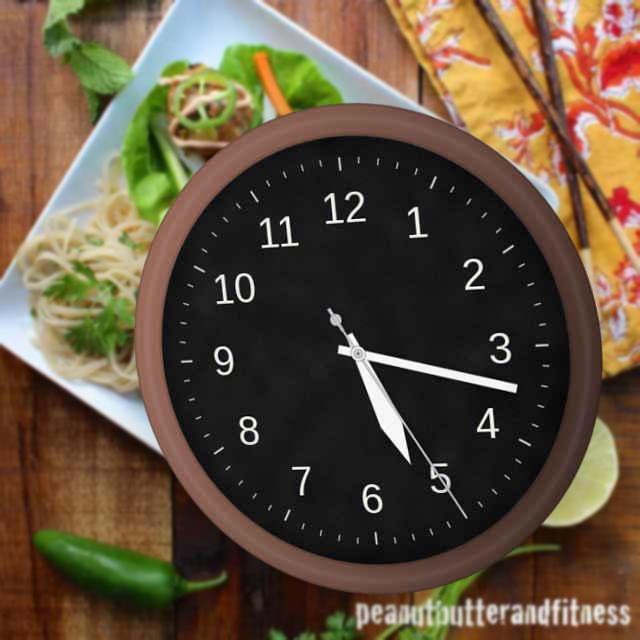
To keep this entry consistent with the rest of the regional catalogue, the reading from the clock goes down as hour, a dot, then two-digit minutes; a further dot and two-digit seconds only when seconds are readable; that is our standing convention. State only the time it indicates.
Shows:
5.17.25
